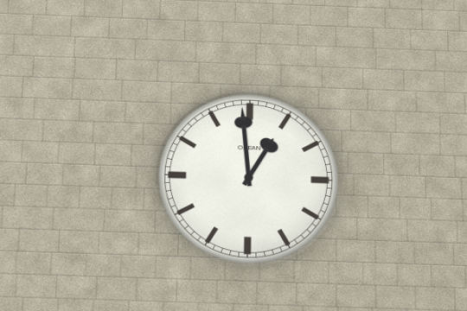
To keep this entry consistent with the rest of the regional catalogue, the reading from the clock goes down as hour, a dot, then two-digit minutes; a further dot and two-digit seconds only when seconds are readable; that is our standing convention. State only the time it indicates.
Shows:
12.59
